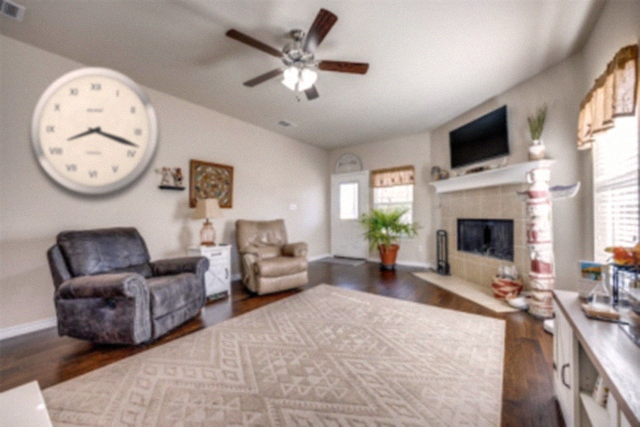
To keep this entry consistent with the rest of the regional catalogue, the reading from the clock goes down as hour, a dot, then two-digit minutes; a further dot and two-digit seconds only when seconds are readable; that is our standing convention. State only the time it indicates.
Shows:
8.18
